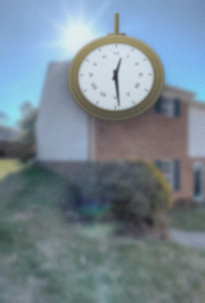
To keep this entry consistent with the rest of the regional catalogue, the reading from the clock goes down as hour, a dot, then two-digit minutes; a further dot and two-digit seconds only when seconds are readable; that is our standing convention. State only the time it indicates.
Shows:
12.29
